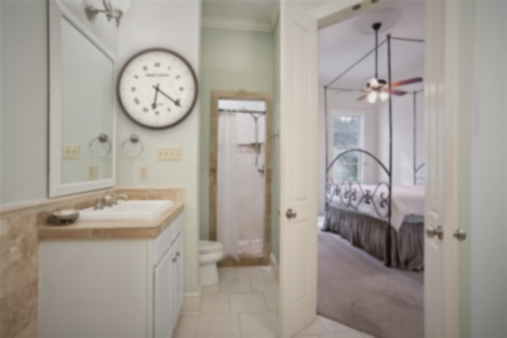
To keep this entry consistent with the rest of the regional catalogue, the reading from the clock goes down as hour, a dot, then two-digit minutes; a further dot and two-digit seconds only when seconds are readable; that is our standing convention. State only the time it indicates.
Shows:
6.21
